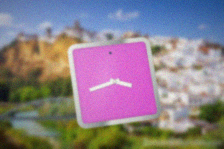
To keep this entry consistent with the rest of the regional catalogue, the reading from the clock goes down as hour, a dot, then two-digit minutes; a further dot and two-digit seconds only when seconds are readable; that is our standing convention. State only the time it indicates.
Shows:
3.43
